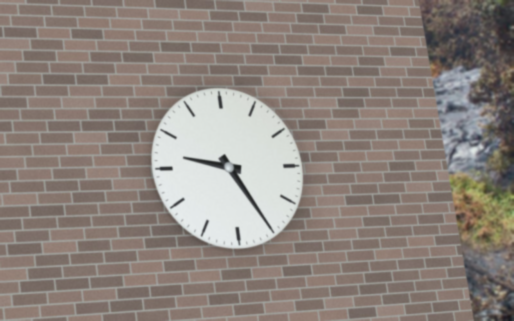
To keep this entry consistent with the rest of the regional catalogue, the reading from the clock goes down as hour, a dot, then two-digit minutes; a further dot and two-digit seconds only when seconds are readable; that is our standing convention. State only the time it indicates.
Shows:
9.25
